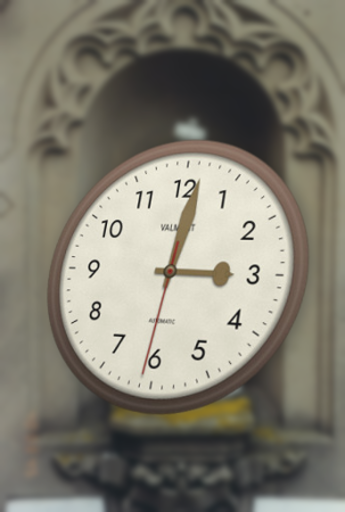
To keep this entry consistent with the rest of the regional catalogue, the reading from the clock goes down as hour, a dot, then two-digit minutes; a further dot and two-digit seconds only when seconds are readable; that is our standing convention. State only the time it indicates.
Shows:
3.01.31
